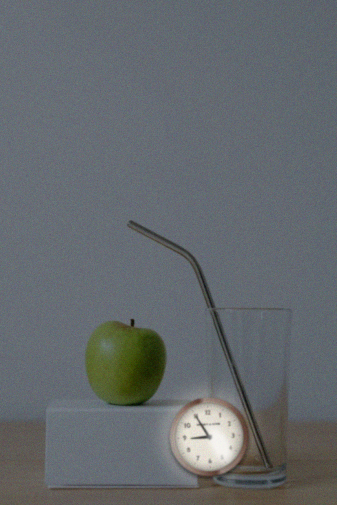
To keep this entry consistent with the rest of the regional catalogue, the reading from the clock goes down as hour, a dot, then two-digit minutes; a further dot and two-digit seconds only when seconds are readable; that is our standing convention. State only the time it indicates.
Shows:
8.55
